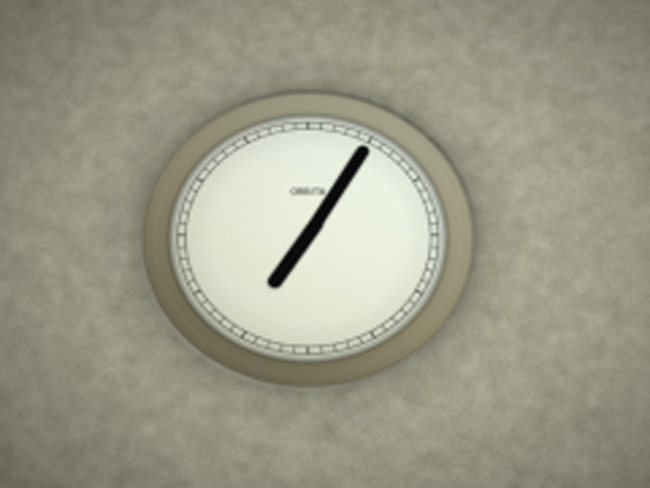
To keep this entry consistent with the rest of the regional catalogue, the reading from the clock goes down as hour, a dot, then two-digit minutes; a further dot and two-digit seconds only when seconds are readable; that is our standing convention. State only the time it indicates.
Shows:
7.05
